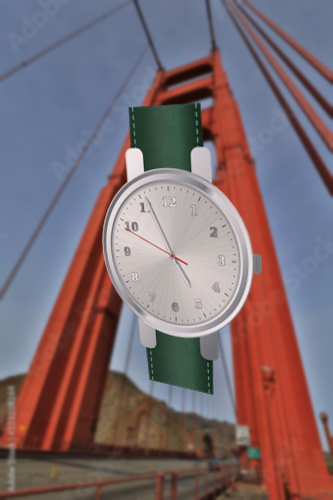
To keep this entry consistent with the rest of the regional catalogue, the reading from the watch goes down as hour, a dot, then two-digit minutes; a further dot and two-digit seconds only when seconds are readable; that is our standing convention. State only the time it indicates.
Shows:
4.55.49
